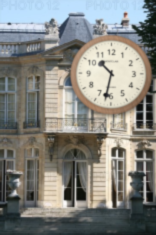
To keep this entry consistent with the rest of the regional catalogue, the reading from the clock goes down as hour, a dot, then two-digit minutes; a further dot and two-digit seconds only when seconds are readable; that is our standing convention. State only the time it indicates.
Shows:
10.32
